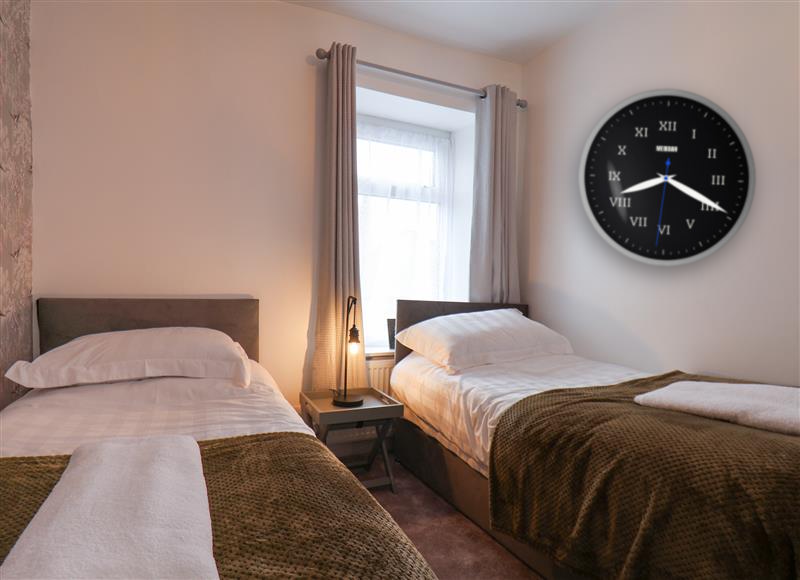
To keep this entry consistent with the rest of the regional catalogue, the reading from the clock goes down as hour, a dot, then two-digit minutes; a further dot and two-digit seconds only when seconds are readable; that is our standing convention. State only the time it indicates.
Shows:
8.19.31
